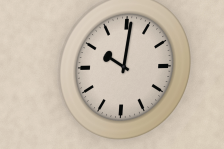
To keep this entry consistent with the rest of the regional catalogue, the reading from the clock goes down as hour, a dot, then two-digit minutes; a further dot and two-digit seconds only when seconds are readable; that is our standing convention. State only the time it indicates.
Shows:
10.01
